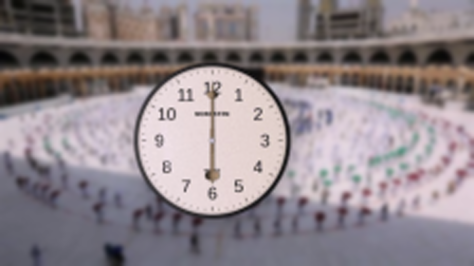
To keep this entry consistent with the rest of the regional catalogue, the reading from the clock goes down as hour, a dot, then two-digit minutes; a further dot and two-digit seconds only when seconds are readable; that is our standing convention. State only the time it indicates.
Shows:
6.00
